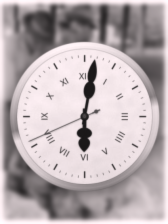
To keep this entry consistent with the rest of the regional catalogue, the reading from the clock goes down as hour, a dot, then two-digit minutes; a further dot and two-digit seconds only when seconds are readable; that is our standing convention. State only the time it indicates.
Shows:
6.01.41
